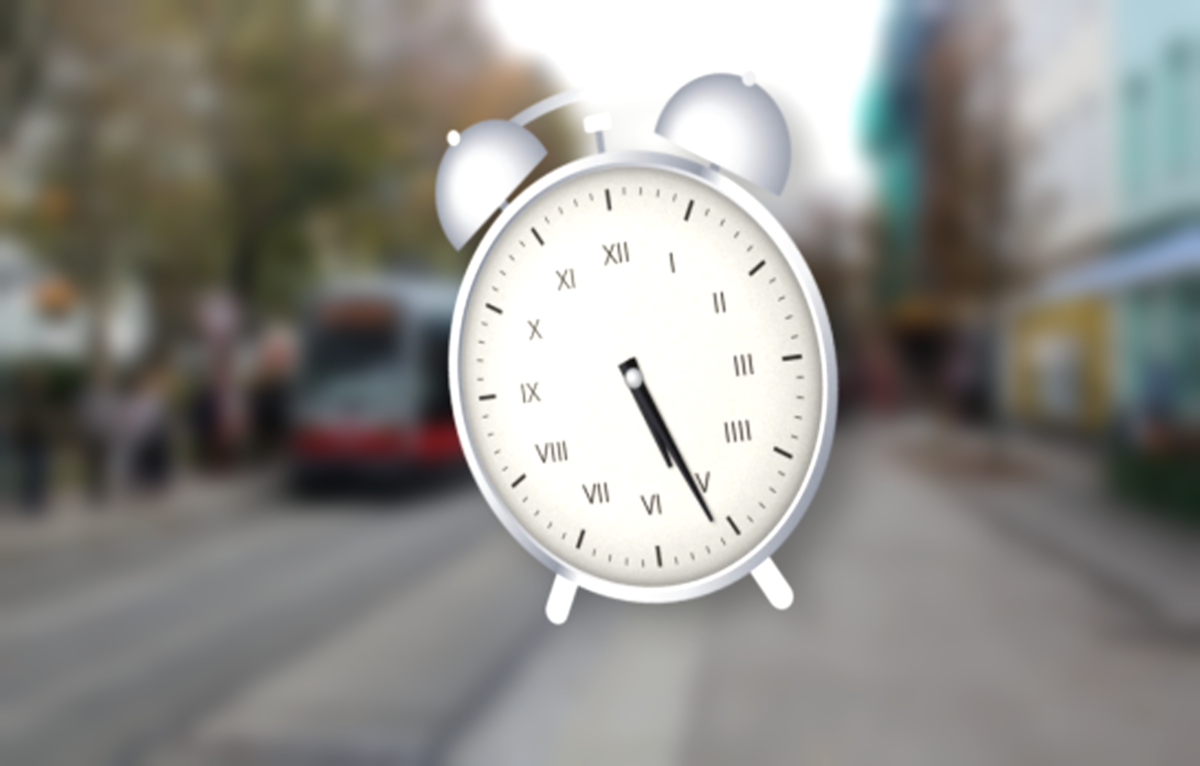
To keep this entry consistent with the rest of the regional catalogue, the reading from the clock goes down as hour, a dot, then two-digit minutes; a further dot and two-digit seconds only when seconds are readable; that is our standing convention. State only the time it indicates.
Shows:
5.26
